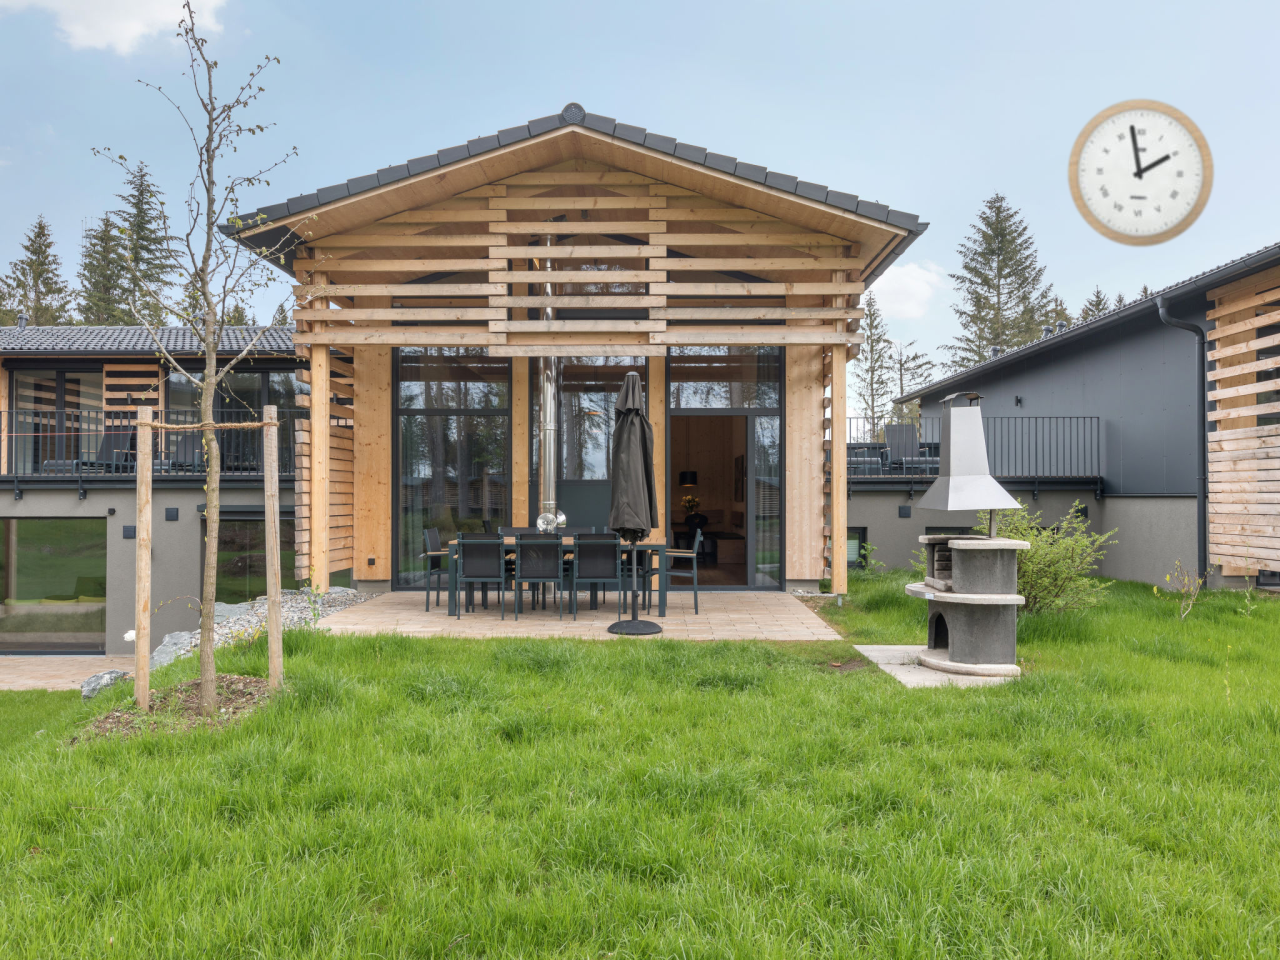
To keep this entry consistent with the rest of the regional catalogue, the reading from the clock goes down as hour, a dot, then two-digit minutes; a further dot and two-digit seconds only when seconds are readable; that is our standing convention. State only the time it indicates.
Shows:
1.58
